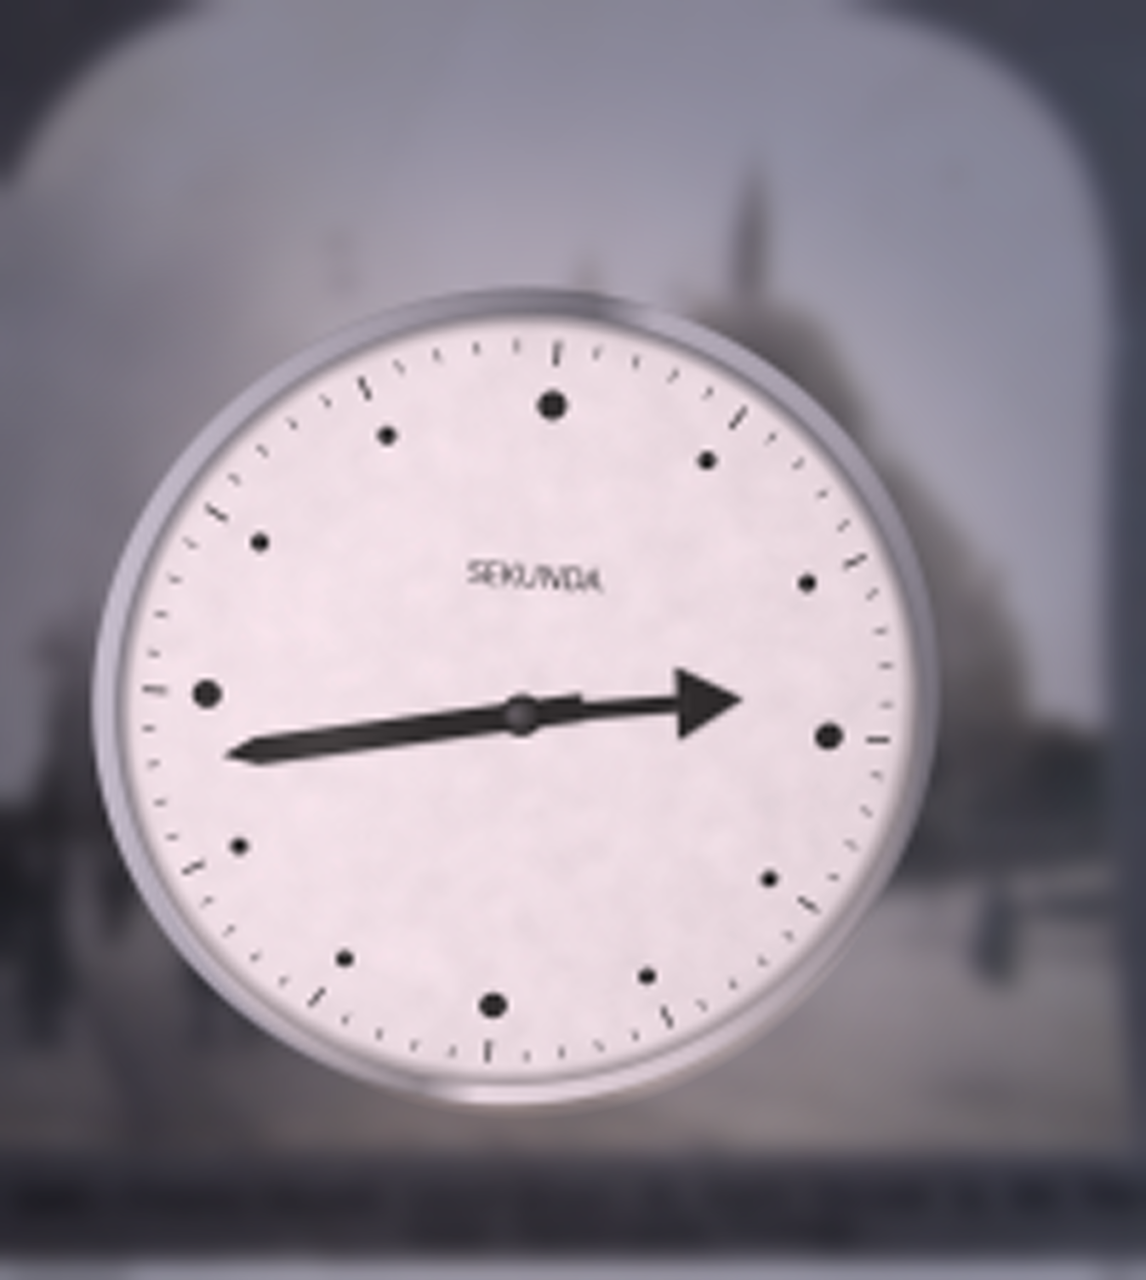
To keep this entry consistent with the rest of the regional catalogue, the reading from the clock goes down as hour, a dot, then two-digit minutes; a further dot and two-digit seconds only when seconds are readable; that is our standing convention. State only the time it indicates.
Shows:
2.43
